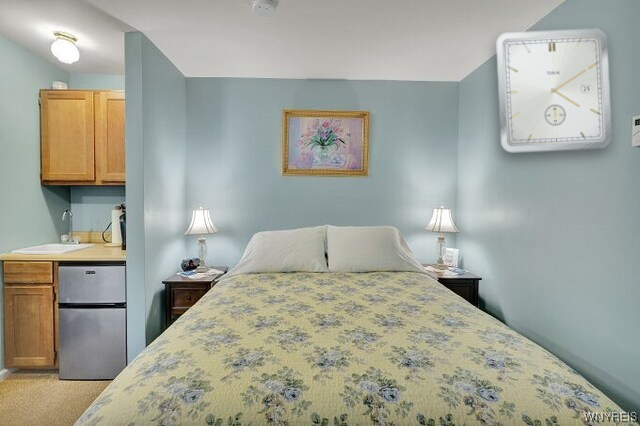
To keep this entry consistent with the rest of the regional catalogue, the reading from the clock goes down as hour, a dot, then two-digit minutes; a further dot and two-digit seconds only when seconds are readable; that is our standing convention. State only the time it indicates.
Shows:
4.10
